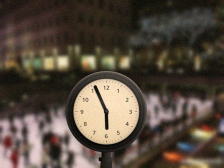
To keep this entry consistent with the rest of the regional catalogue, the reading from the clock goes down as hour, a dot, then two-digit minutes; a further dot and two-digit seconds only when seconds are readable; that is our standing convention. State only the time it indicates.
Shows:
5.56
